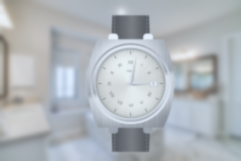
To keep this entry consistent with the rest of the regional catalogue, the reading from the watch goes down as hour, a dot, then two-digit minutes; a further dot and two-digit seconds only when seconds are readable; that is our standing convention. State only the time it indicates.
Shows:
3.02
